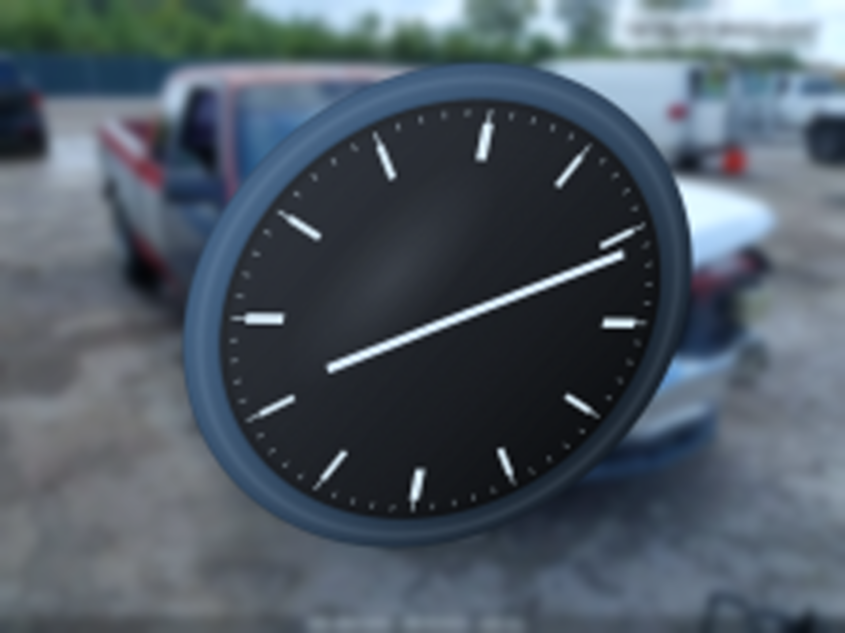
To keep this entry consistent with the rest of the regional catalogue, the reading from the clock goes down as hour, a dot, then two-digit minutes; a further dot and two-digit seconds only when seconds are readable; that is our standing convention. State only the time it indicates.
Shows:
8.11
